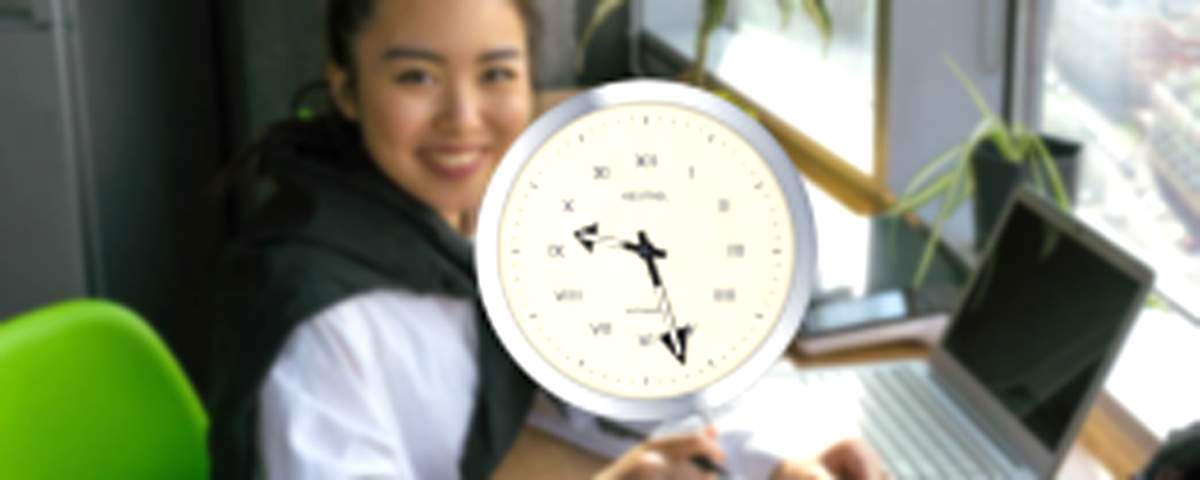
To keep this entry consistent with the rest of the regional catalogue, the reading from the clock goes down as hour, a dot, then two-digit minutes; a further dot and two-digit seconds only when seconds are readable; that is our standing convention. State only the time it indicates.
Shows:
9.27
